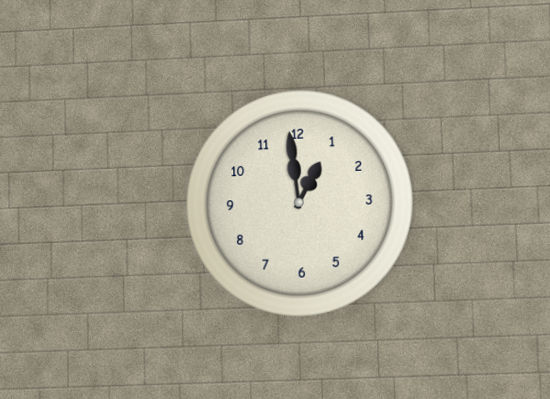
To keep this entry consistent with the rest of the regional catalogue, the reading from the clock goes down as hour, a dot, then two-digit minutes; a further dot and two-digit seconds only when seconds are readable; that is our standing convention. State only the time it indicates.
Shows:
12.59
